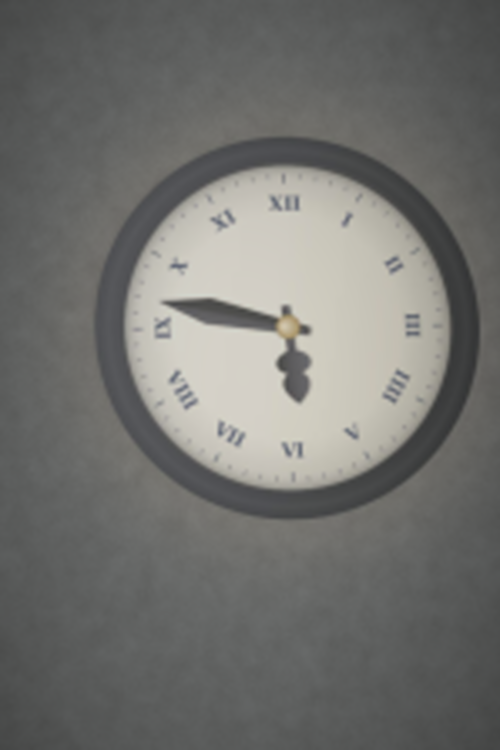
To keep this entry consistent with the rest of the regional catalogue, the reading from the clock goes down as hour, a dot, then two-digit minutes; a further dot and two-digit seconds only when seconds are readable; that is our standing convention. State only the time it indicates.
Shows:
5.47
